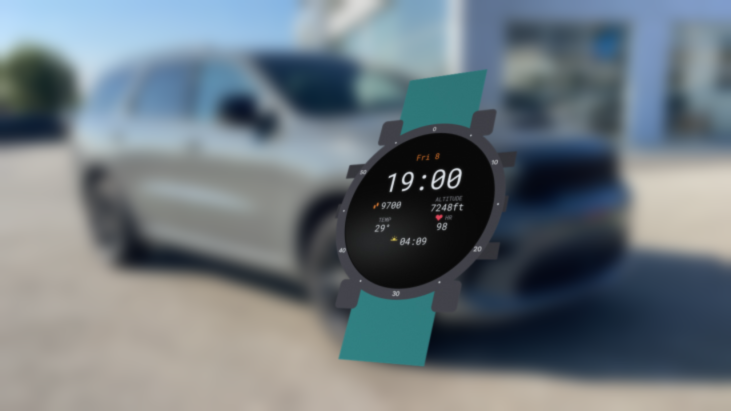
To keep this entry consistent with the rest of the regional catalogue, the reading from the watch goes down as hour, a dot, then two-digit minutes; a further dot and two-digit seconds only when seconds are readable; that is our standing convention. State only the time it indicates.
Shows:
19.00
